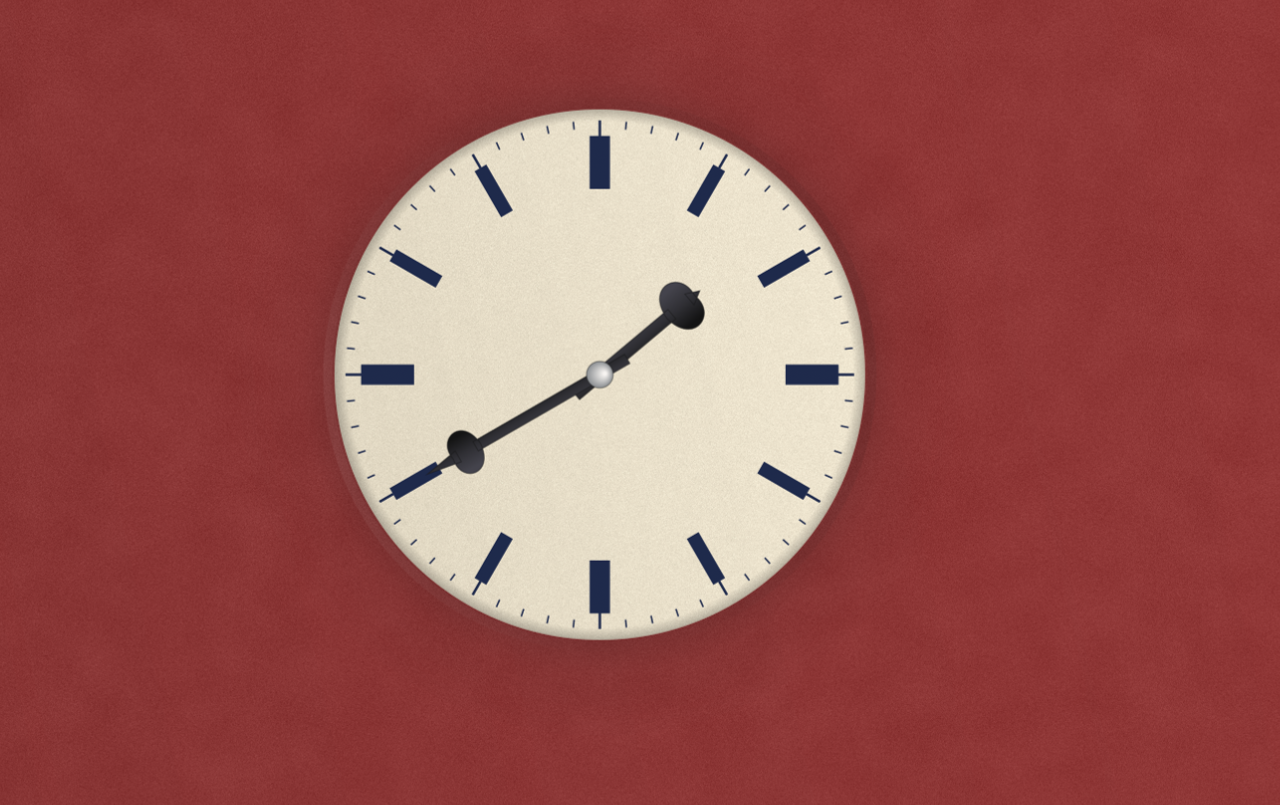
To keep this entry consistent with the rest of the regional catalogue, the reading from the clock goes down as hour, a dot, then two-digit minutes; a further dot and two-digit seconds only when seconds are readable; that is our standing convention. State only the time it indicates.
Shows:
1.40
